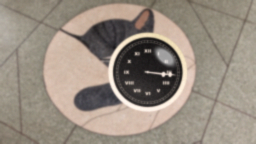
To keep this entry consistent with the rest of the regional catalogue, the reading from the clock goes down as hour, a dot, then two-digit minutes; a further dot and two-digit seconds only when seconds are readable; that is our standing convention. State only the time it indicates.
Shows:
3.16
